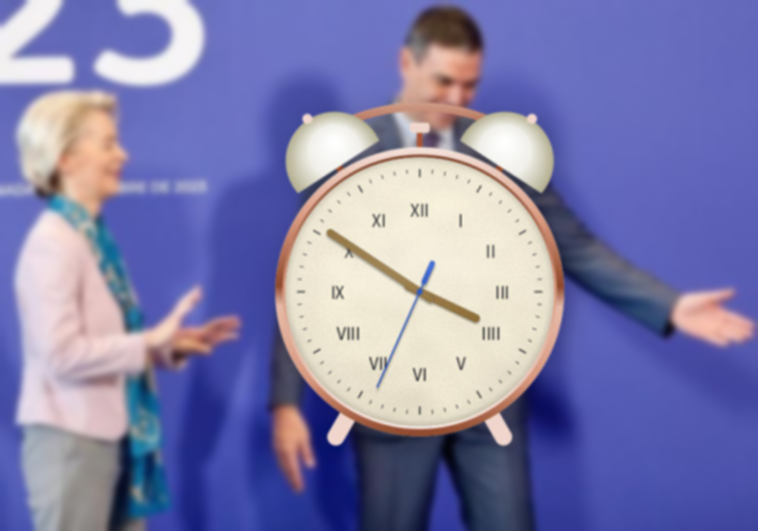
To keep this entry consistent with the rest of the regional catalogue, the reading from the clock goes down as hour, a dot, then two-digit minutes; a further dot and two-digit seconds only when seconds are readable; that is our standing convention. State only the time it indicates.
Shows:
3.50.34
